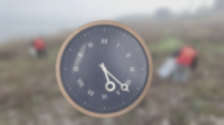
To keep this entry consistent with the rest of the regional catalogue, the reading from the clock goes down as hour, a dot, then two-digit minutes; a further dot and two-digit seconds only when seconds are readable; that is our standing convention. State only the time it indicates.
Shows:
5.22
